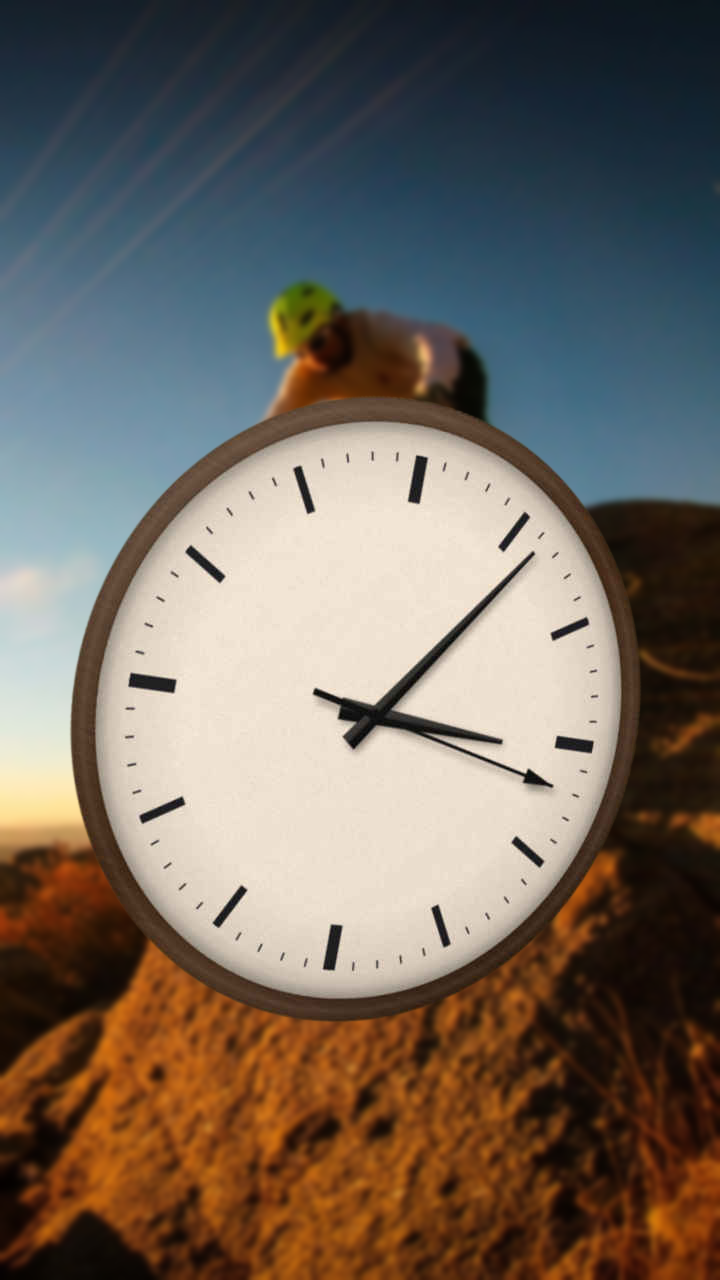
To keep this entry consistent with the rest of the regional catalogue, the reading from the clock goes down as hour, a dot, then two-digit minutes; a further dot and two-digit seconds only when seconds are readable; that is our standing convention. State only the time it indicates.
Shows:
3.06.17
